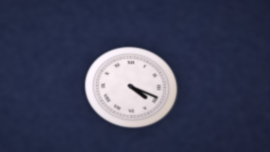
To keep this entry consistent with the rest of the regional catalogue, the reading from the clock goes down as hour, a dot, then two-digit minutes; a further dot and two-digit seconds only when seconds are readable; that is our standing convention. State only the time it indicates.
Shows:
4.19
